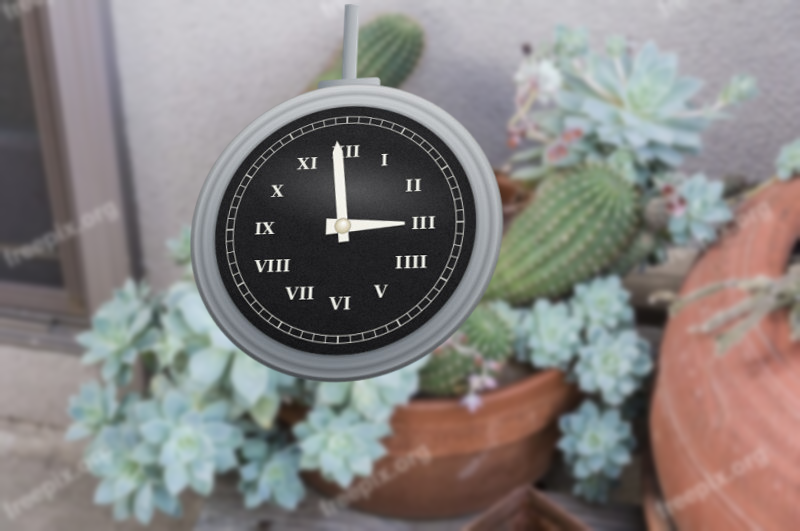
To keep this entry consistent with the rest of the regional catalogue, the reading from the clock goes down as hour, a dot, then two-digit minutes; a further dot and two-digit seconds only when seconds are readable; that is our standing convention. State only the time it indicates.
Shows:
2.59
